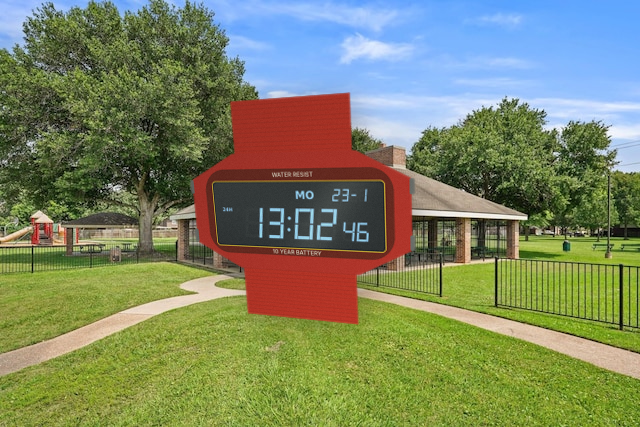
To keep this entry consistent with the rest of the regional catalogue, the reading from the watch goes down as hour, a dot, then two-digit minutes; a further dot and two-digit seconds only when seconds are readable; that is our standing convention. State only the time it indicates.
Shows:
13.02.46
